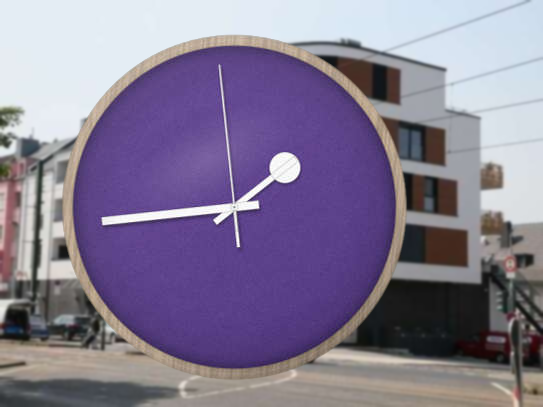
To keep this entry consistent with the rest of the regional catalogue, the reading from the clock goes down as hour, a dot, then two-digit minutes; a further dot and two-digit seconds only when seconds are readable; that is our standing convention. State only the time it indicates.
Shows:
1.43.59
